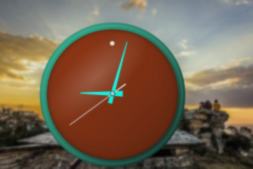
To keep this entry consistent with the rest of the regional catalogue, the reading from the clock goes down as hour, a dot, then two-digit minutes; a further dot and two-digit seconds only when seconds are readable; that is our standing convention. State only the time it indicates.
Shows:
9.02.39
